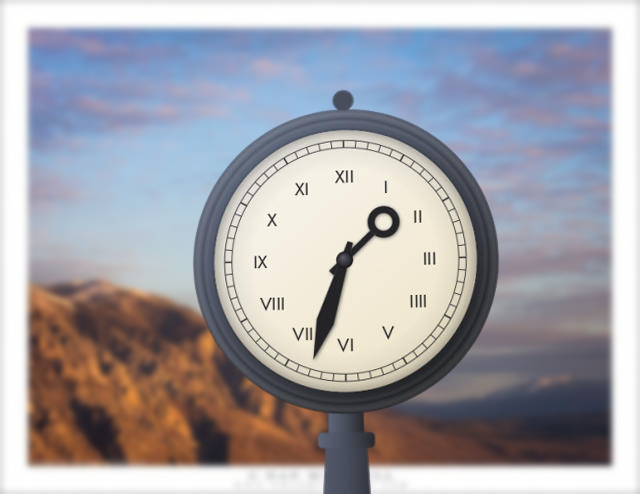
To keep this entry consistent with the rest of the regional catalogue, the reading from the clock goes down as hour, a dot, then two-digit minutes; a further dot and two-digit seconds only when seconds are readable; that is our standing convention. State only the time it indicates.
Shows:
1.33
